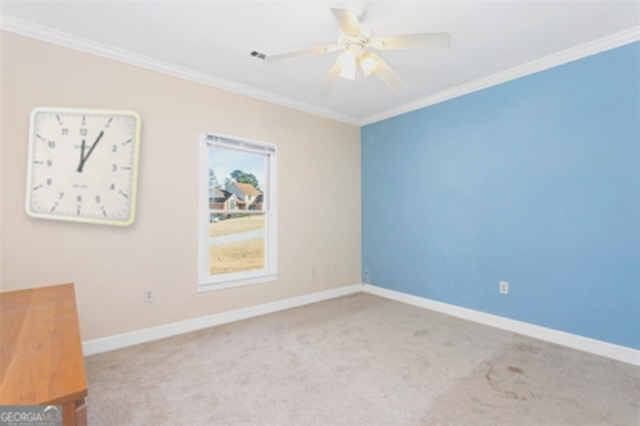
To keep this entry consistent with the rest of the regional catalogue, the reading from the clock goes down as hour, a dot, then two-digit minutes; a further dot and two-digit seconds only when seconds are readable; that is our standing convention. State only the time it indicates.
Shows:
12.05
